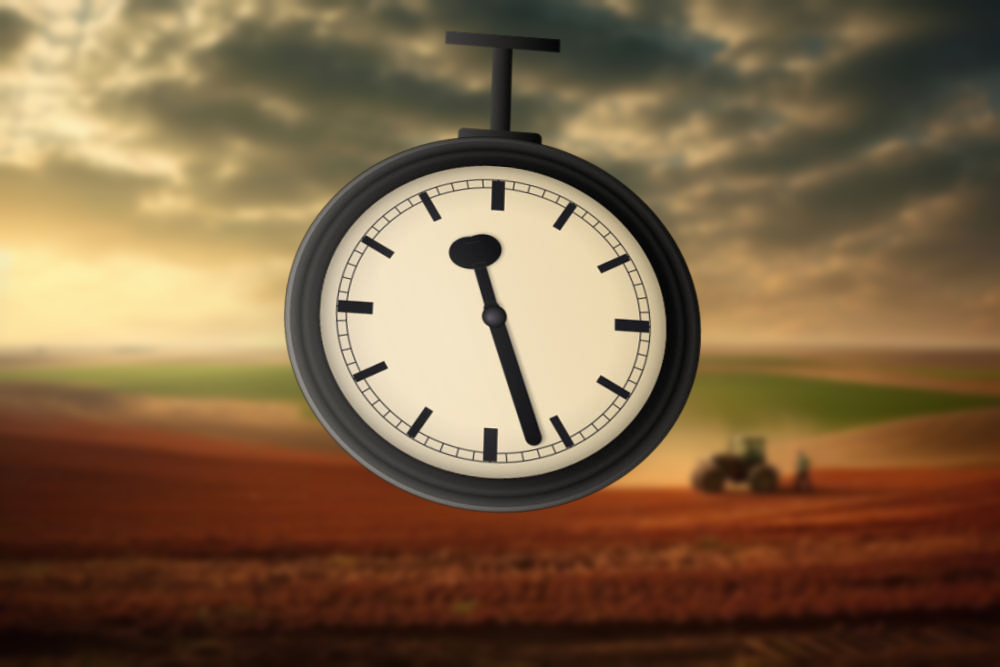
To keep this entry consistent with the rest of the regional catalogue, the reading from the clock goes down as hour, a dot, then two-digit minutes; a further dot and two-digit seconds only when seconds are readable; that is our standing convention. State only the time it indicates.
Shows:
11.27
